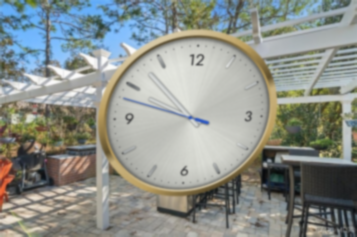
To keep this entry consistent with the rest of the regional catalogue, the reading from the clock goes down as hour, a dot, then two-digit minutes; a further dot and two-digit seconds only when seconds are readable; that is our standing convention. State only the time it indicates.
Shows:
9.52.48
